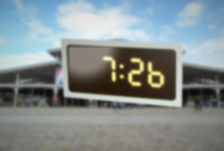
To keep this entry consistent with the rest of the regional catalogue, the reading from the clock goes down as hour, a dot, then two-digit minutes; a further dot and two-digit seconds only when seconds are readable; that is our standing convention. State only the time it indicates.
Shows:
7.26
